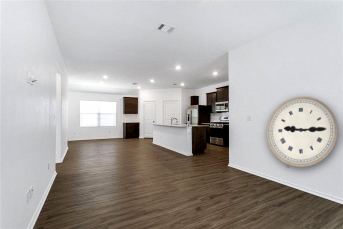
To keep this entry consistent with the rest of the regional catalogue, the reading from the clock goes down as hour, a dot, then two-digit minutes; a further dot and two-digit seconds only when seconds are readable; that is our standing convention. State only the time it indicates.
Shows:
9.15
